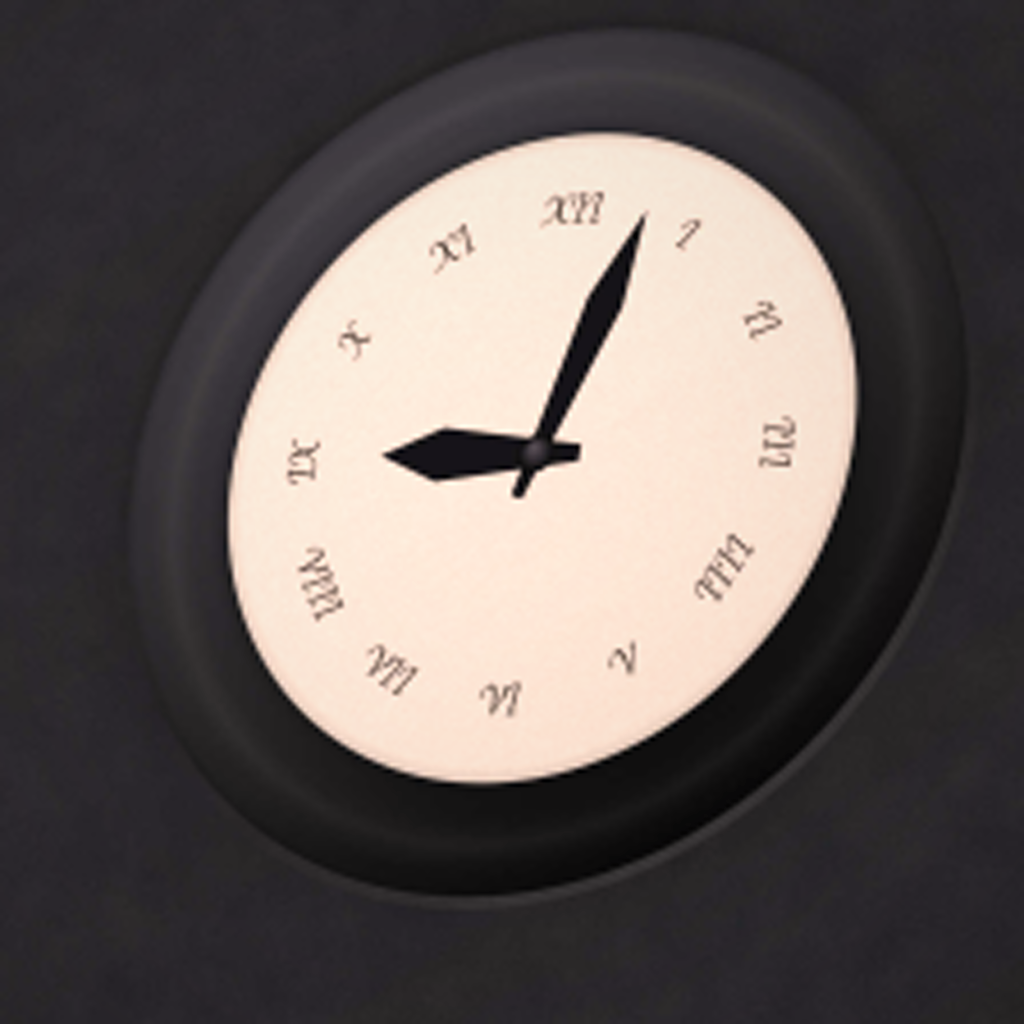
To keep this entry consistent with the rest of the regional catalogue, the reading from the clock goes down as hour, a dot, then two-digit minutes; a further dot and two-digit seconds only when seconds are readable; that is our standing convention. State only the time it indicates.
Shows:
9.03
